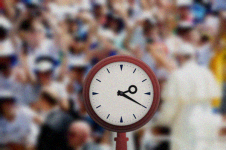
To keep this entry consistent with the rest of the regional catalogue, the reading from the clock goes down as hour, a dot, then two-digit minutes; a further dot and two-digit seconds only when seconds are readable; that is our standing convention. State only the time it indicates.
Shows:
2.20
